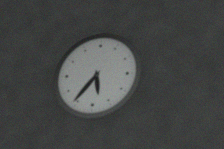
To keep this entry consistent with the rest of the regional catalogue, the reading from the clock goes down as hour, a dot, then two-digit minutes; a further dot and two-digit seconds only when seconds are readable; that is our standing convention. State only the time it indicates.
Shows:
5.36
